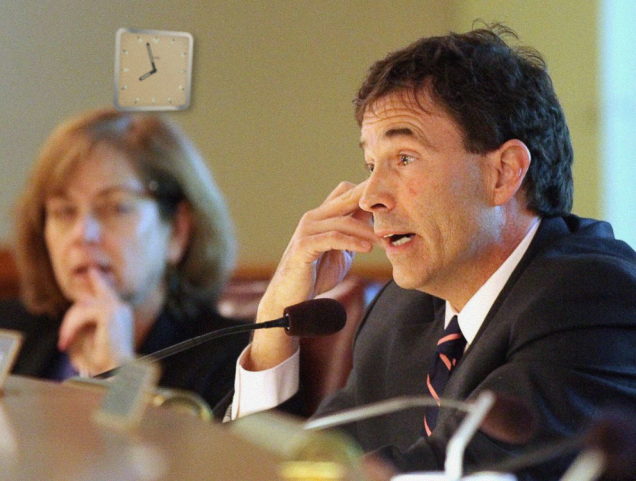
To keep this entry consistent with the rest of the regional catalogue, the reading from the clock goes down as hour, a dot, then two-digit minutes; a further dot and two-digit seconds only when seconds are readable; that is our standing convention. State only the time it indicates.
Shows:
7.57
